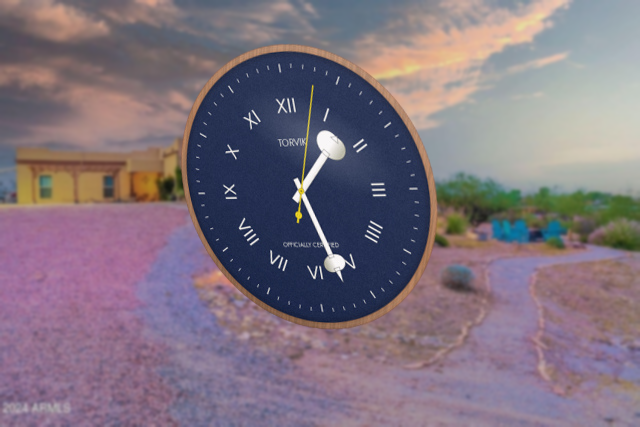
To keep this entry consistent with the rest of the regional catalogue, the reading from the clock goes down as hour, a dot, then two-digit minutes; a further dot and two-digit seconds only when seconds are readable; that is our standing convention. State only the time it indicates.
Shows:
1.27.03
